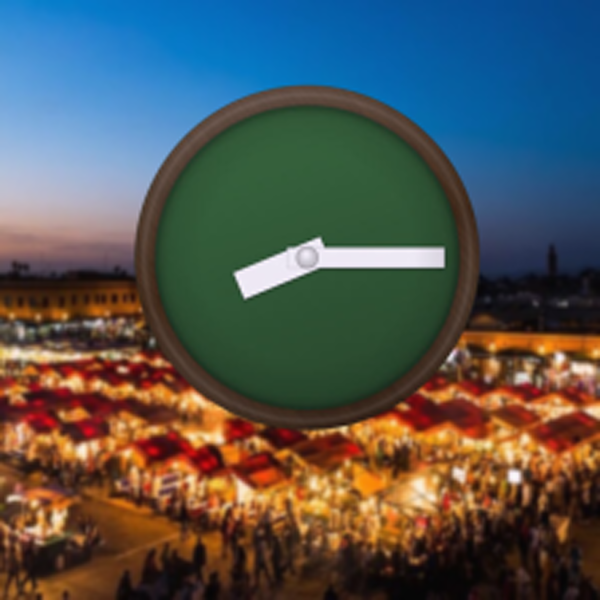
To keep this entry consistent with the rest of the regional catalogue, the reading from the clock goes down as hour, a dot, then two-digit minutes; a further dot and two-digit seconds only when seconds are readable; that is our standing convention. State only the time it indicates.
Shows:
8.15
